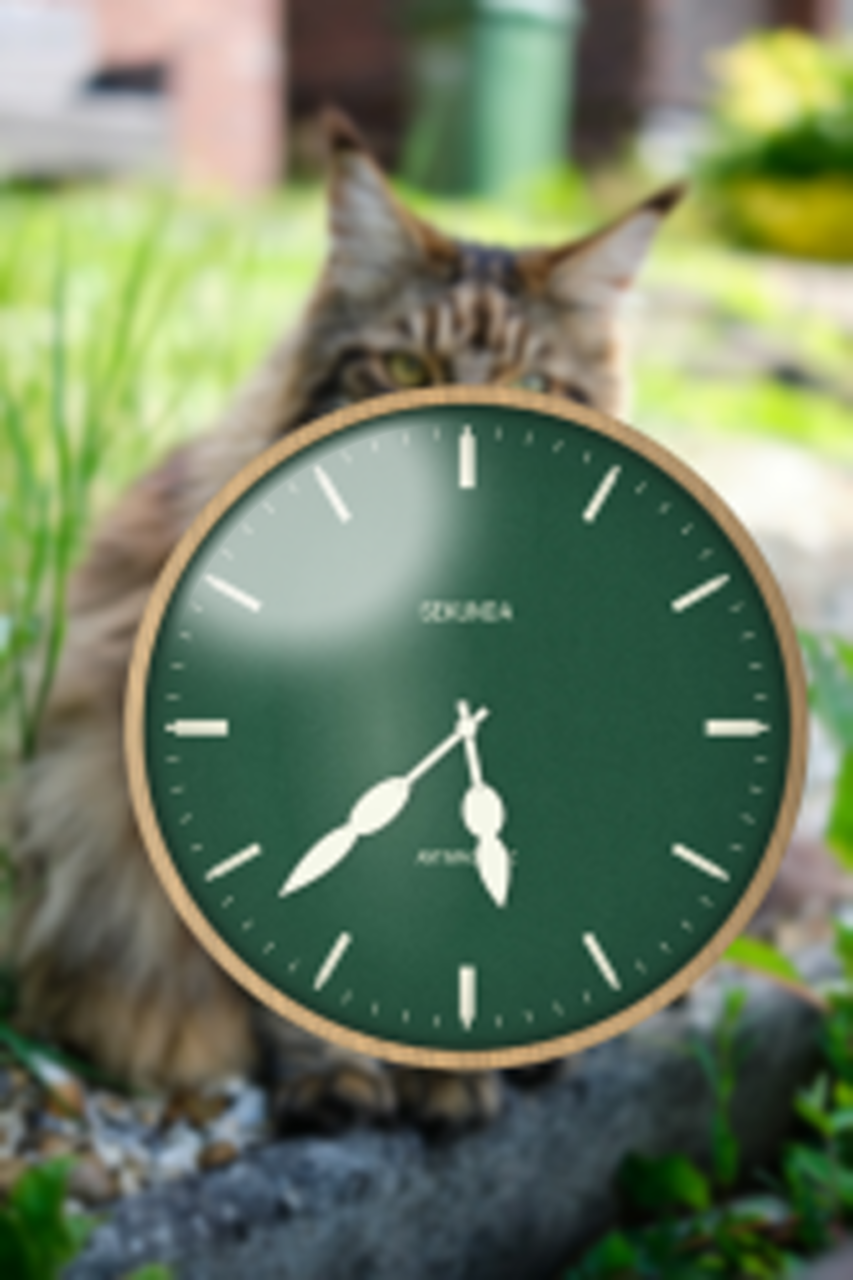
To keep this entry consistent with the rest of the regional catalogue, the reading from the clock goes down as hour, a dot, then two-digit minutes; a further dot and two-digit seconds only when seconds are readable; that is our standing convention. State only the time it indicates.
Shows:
5.38
